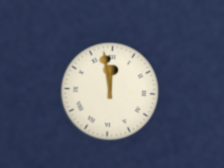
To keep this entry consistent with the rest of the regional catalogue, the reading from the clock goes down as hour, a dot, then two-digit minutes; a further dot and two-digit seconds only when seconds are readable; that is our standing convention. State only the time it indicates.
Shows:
11.58
